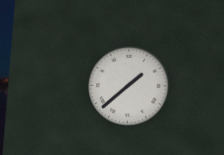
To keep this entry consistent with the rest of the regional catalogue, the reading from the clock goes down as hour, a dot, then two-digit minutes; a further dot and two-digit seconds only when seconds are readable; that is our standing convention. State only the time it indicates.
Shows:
1.38
